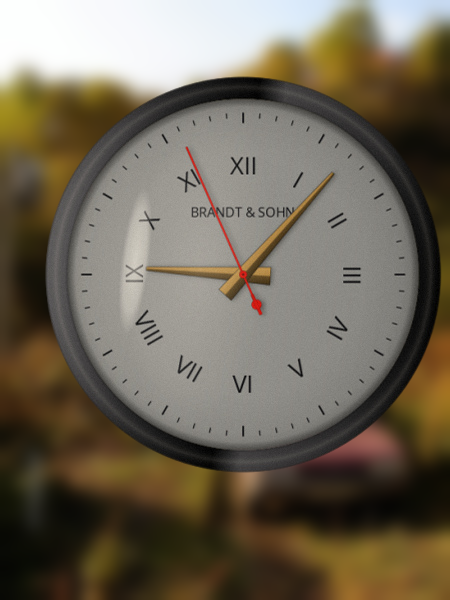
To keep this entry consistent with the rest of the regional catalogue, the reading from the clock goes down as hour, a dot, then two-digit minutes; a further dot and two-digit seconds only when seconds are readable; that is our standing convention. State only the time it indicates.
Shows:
9.06.56
